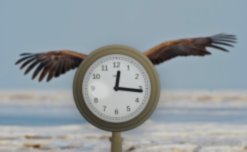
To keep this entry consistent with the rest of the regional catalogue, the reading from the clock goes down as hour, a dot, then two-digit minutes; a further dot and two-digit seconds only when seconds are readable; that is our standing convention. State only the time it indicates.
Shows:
12.16
